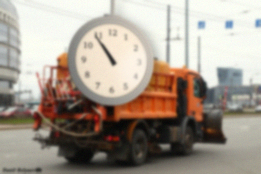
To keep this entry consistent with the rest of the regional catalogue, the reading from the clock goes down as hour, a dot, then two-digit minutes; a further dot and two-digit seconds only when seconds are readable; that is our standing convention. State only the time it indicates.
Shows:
10.54
